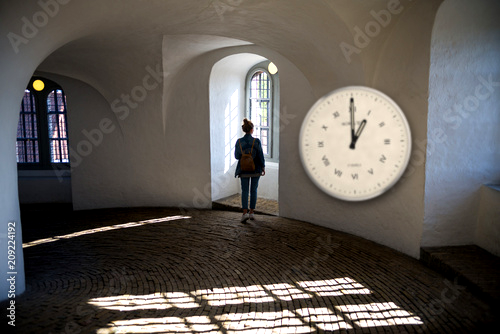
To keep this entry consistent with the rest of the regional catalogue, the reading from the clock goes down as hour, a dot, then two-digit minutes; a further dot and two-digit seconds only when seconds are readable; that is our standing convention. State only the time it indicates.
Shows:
1.00
